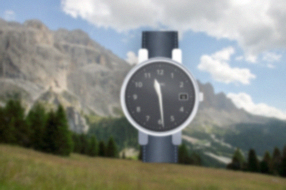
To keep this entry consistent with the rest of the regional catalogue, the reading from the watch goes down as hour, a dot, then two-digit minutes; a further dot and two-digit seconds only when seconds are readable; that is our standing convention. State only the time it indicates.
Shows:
11.29
